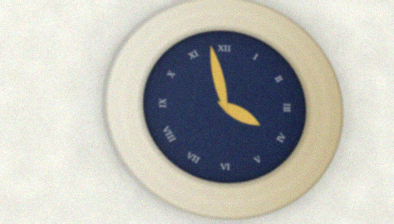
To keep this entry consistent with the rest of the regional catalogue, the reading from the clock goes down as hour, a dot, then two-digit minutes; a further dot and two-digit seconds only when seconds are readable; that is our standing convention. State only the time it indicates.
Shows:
3.58
